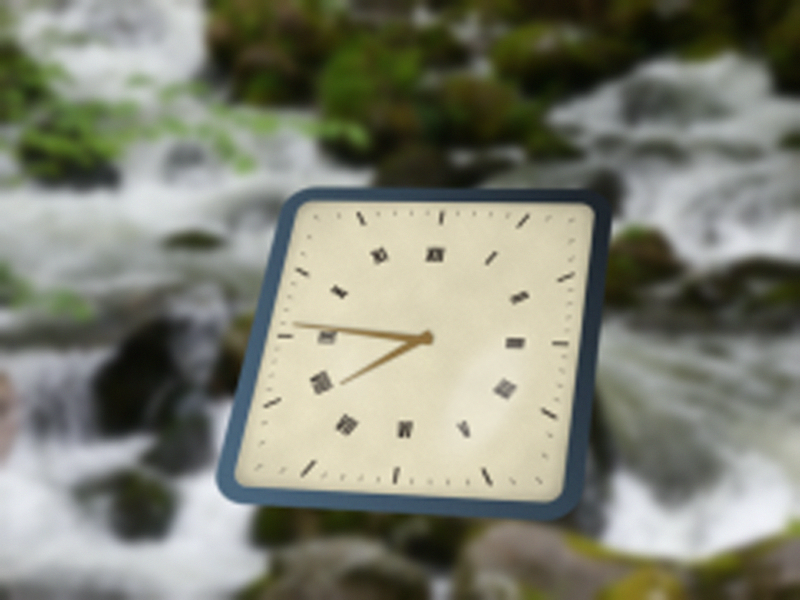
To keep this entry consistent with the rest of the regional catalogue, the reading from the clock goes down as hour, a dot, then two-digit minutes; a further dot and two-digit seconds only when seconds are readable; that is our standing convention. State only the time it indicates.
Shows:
7.46
